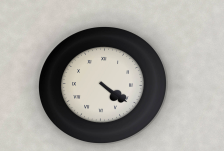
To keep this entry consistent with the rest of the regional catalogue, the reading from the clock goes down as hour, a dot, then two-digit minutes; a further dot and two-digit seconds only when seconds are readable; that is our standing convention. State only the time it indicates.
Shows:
4.21
